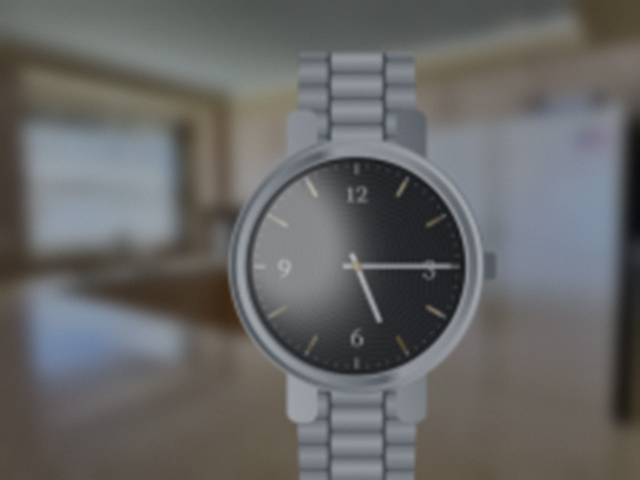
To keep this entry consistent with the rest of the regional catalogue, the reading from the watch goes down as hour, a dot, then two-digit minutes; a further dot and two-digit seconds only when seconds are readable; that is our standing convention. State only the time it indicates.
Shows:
5.15
